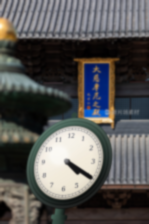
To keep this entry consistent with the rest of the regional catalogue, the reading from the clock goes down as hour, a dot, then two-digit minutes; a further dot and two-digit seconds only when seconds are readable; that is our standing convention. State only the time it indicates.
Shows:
4.20
